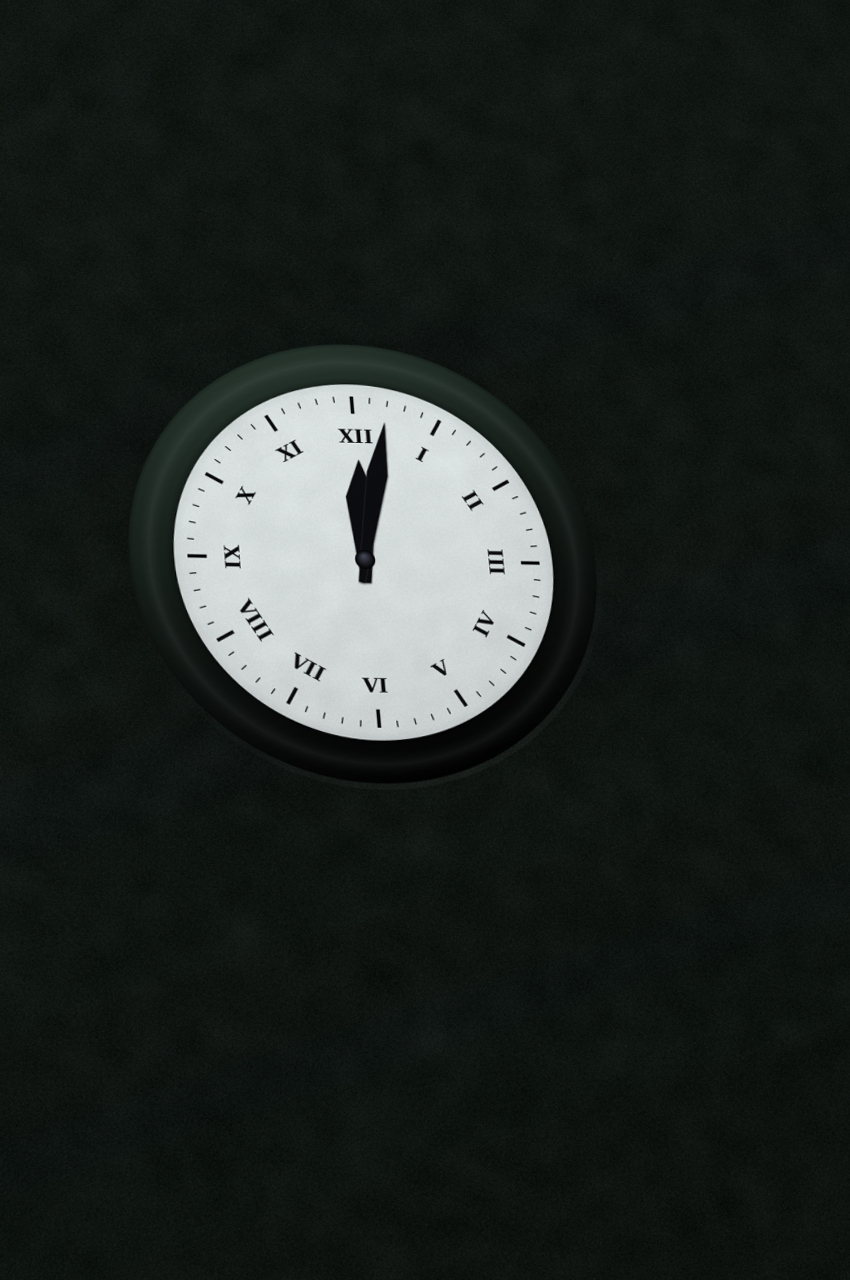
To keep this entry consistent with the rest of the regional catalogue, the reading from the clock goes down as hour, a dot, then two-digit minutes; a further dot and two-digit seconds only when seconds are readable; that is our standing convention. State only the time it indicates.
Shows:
12.02
